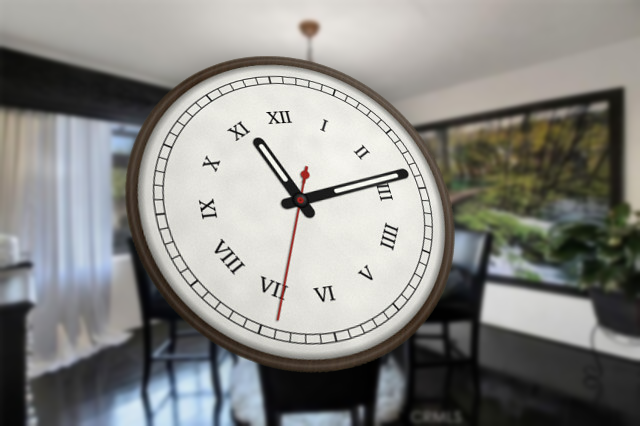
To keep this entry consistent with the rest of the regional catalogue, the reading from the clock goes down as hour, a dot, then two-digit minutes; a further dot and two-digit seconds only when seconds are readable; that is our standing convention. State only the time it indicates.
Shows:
11.13.34
